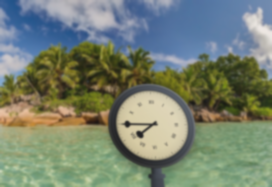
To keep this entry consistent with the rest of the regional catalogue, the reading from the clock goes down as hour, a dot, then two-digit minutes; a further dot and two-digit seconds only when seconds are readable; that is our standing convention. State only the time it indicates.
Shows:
7.45
